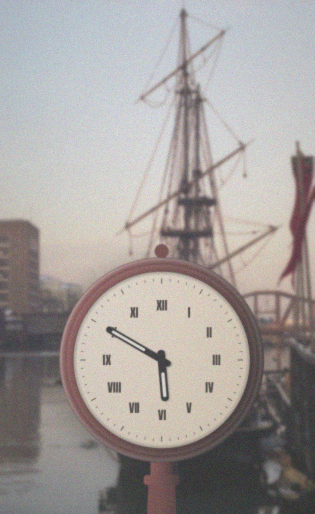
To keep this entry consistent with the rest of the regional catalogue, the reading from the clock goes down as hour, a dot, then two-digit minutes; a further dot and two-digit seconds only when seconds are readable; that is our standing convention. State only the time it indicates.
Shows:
5.50
